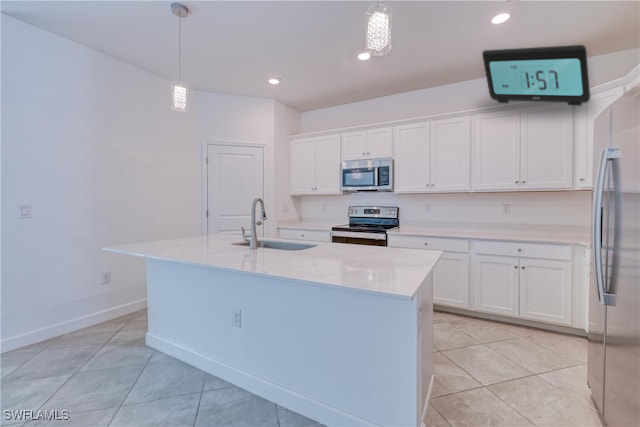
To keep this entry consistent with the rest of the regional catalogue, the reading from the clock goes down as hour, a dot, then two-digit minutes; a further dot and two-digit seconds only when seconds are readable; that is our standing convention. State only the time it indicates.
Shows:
1.57
